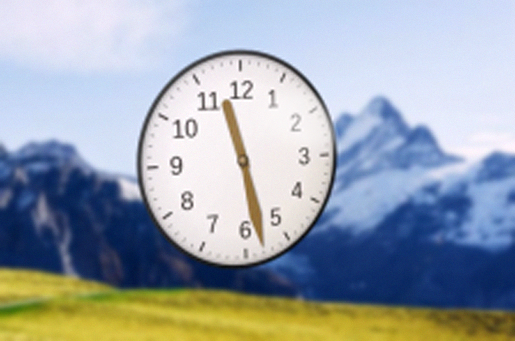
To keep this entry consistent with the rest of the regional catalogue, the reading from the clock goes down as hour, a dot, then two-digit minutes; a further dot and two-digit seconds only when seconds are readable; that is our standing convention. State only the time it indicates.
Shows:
11.28
